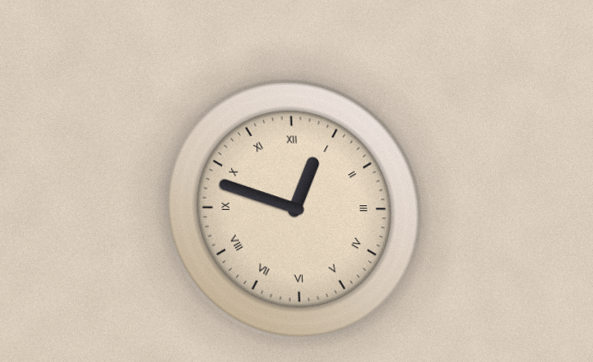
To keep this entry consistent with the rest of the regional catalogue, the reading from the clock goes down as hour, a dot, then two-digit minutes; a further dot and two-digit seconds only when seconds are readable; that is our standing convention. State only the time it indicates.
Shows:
12.48
